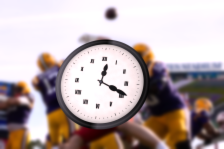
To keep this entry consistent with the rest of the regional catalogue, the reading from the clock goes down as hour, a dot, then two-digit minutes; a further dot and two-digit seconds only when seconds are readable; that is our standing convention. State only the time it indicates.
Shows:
12.19
